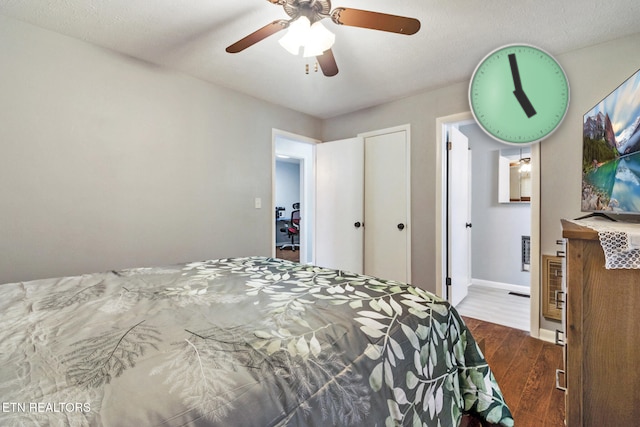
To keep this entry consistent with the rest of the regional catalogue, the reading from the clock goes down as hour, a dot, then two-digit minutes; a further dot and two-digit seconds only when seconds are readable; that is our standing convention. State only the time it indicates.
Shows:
4.58
